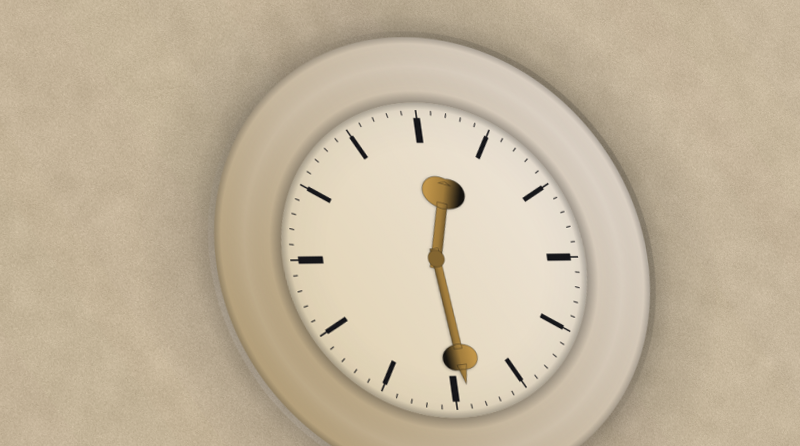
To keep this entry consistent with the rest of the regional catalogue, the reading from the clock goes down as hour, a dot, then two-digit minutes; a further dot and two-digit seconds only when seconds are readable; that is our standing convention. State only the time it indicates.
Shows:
12.29
